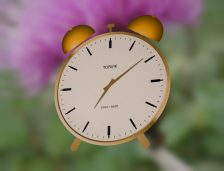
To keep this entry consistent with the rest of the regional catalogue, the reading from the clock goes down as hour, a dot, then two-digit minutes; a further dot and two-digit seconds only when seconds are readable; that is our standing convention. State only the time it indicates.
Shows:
7.09
